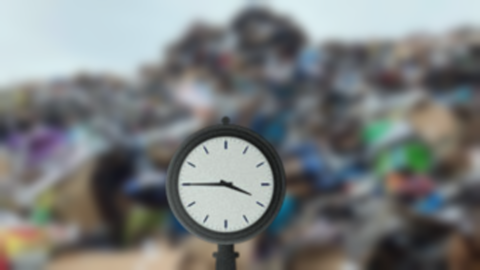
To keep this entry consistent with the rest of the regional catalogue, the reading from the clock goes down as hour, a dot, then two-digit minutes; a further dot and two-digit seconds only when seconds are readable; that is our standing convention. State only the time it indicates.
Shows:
3.45
